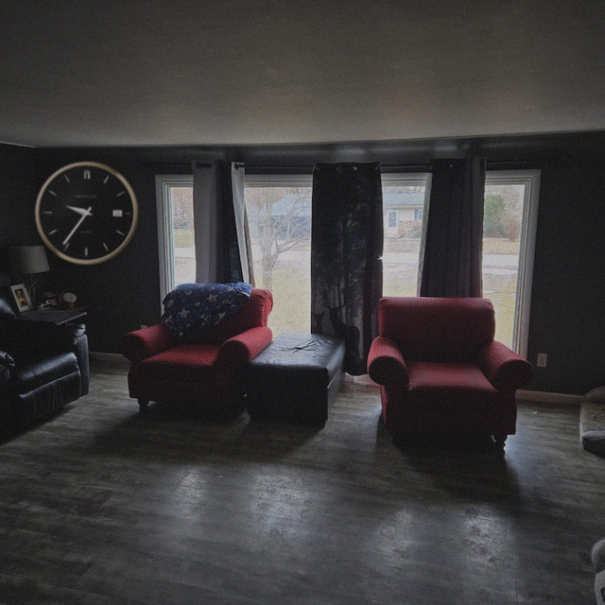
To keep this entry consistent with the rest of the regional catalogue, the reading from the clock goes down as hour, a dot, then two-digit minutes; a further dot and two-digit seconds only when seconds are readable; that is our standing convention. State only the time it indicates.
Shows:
9.36
